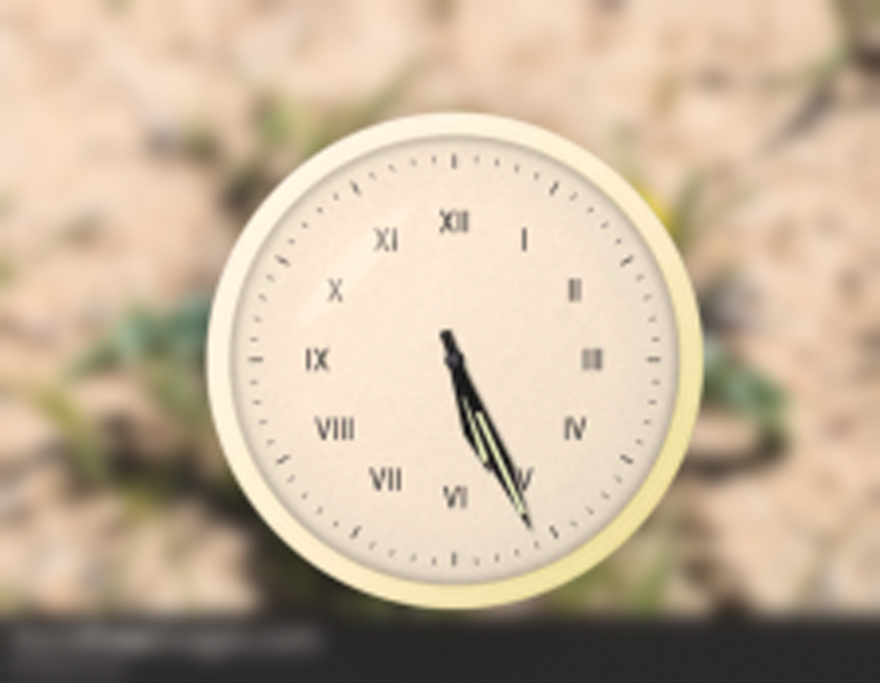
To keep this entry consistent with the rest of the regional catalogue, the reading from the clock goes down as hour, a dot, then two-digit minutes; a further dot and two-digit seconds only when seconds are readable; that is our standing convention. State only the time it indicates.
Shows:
5.26
